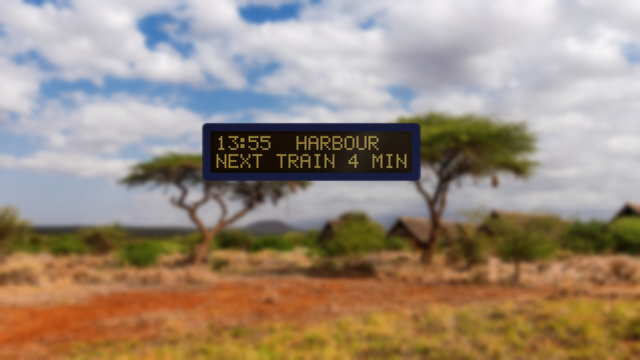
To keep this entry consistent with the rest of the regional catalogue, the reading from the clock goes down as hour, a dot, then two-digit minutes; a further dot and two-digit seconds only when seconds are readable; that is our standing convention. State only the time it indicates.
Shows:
13.55
